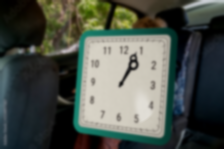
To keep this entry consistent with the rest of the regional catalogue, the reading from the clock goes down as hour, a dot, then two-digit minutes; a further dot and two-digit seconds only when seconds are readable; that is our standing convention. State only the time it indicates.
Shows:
1.04
